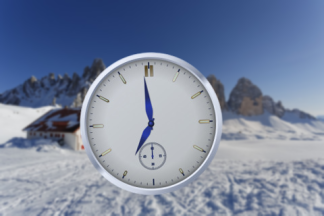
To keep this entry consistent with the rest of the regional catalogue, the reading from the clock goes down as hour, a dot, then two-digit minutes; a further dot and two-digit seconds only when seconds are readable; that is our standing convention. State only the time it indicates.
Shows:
6.59
